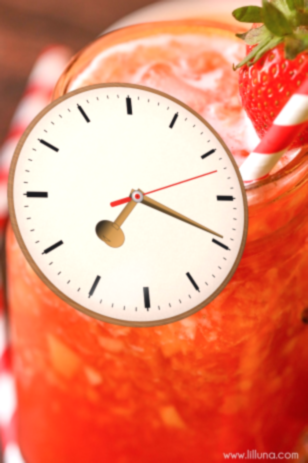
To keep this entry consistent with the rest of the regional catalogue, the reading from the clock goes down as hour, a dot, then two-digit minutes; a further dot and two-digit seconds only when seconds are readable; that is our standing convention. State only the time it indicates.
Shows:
7.19.12
